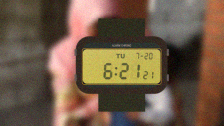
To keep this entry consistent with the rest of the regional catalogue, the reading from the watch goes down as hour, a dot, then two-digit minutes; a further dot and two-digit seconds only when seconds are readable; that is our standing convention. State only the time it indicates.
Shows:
6.21.21
